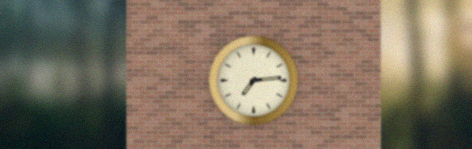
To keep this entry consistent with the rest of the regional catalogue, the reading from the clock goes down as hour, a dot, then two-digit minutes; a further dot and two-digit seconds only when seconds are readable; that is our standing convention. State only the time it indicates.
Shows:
7.14
